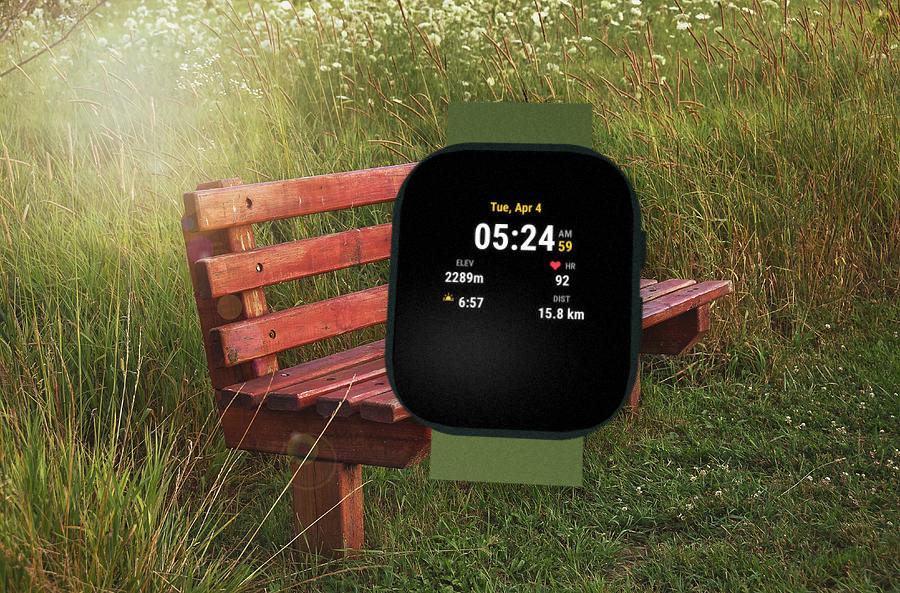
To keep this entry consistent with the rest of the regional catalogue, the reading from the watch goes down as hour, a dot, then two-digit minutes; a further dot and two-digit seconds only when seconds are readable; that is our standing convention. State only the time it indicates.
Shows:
5.24.59
